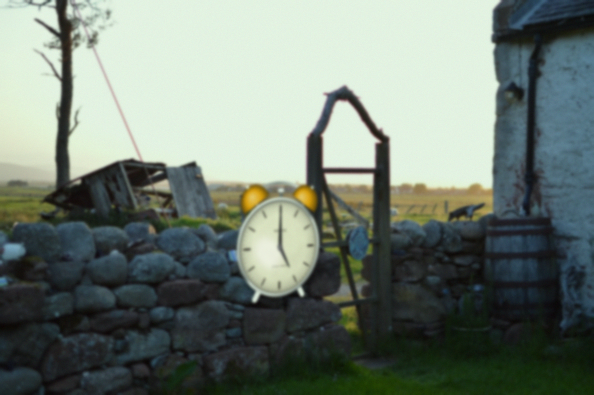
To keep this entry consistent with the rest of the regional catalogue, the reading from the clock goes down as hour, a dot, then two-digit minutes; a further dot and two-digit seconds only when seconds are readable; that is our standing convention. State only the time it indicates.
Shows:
5.00
